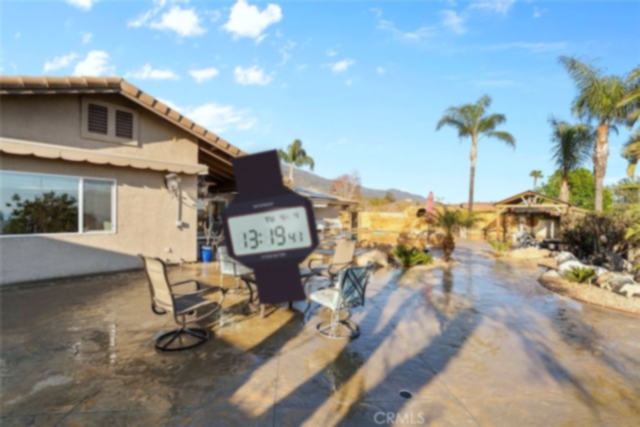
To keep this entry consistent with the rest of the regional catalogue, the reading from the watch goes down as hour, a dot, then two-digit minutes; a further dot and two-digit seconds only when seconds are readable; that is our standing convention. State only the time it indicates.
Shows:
13.19
